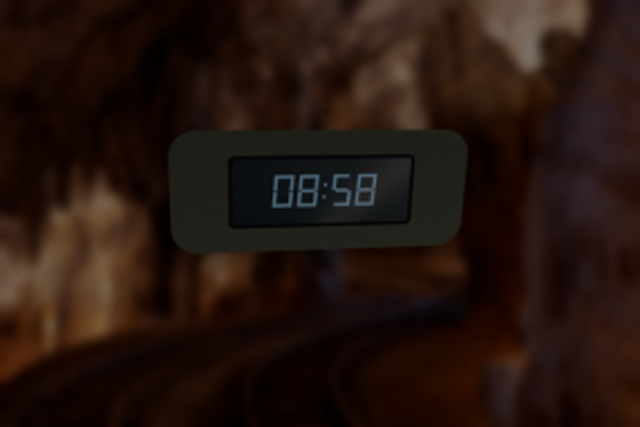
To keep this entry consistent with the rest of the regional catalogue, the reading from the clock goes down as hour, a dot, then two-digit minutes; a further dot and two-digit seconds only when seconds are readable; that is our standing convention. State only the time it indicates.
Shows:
8.58
